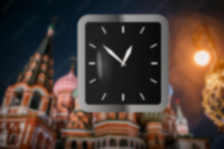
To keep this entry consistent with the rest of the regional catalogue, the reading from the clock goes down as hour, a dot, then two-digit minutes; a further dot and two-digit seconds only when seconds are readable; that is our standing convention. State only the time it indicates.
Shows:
12.52
